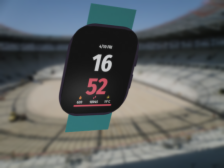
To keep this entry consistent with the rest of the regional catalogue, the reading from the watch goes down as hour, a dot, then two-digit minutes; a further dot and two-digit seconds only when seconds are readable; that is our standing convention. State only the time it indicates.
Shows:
16.52
